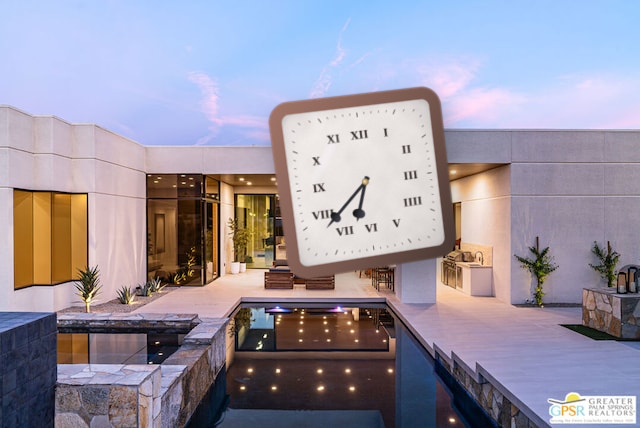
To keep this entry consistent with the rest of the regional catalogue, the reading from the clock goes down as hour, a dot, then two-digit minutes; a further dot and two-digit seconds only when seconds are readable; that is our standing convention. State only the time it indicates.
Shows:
6.38
